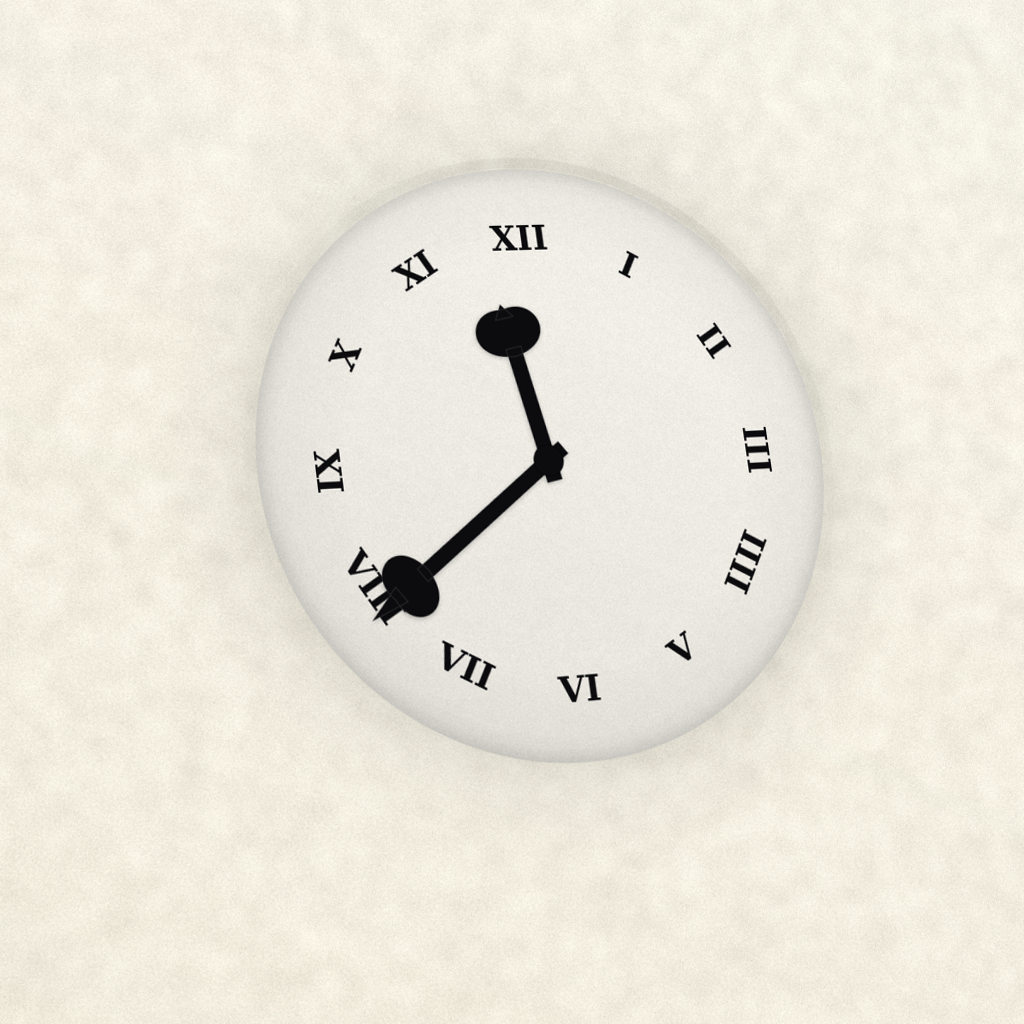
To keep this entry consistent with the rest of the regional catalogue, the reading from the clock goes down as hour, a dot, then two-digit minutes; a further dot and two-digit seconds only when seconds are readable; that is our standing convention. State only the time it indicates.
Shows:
11.39
